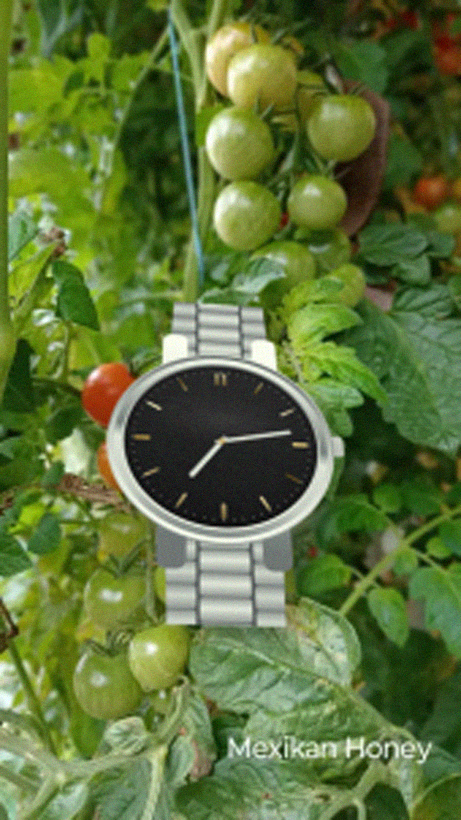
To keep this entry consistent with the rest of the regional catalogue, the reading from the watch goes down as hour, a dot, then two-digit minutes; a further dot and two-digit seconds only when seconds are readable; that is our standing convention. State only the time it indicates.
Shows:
7.13
